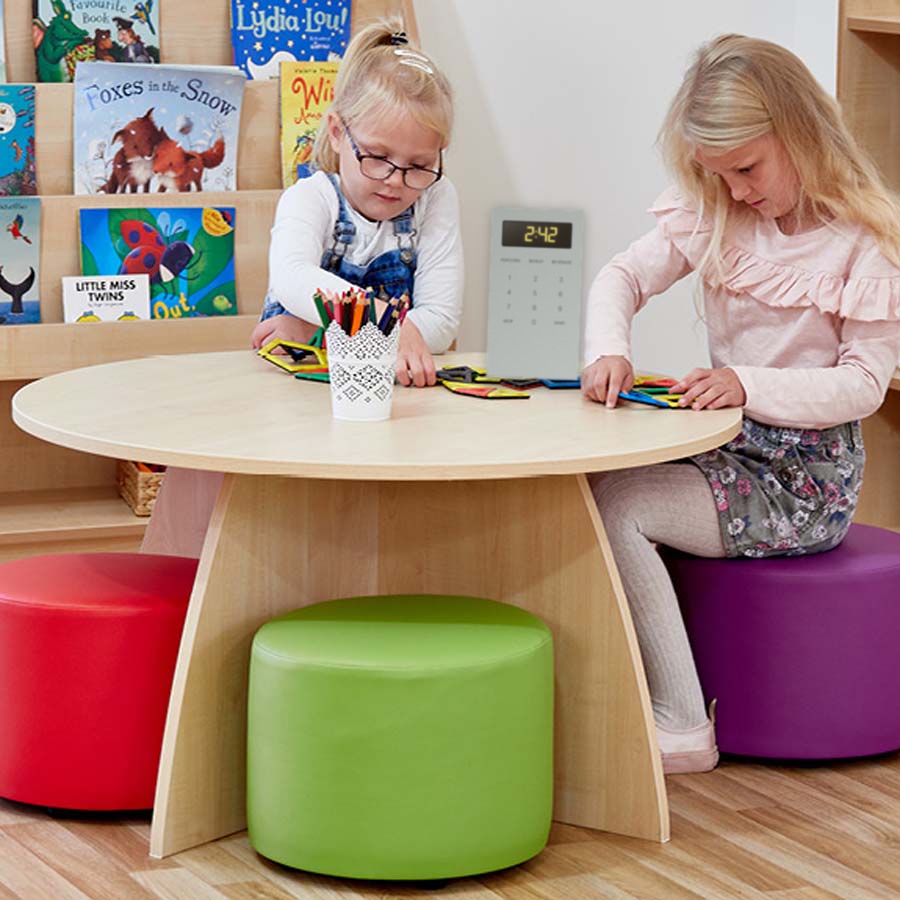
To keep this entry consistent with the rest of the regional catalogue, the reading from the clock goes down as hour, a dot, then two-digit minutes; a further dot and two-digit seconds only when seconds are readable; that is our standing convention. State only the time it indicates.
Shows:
2.42
